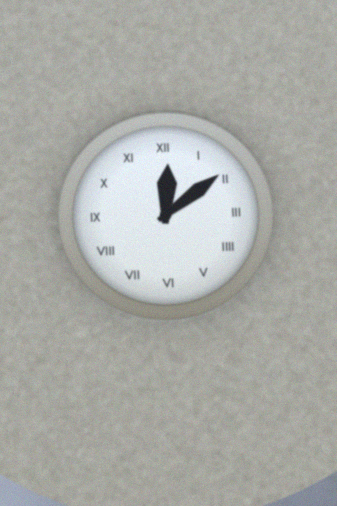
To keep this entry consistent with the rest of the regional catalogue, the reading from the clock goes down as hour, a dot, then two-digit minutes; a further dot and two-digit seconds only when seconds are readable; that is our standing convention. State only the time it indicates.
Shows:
12.09
